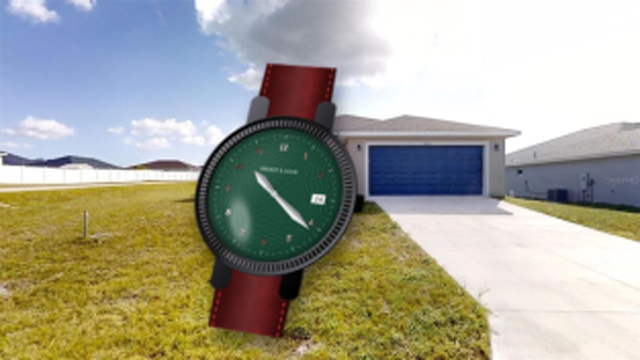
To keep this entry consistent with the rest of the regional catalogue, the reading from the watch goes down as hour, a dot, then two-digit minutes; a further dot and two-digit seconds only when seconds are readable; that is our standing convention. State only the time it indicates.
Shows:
10.21
